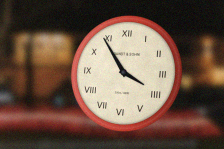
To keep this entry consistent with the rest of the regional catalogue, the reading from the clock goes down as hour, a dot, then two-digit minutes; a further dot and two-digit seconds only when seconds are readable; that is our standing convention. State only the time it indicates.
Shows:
3.54
